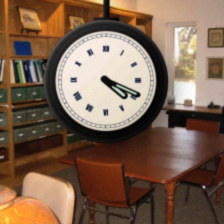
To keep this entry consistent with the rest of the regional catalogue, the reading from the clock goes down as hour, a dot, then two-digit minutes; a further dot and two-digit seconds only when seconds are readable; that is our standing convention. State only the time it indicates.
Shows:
4.19
